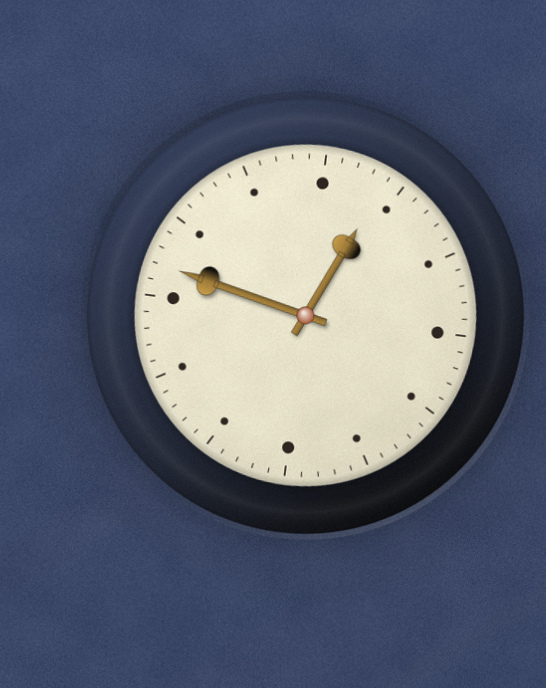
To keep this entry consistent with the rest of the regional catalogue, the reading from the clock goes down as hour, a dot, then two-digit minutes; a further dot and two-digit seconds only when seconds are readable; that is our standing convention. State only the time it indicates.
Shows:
12.47
